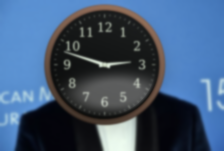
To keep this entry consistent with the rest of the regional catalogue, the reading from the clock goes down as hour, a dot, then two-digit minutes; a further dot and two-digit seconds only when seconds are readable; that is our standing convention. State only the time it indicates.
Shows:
2.48
